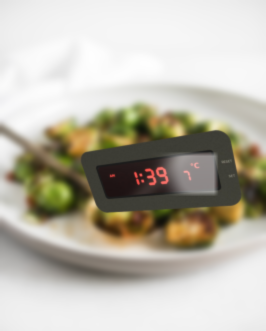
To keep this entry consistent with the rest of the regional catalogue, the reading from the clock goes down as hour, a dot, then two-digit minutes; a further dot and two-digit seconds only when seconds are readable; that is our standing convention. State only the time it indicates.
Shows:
1.39
